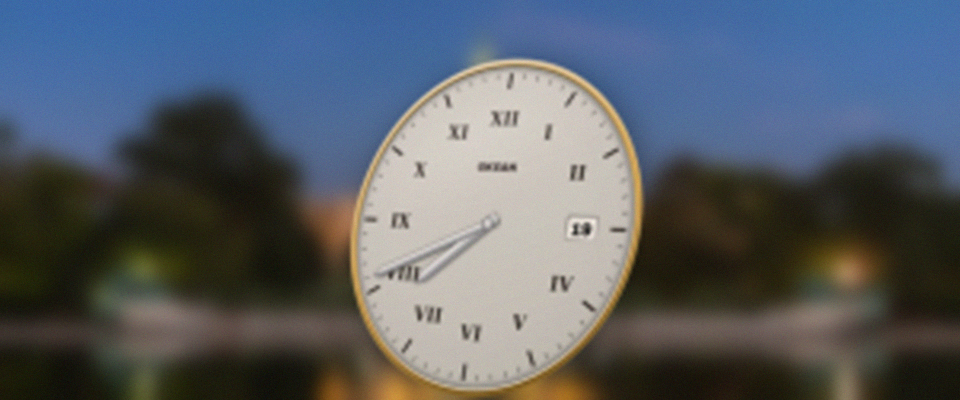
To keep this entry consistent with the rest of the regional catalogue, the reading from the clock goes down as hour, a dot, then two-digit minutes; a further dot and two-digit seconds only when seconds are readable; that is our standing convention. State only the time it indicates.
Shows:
7.41
